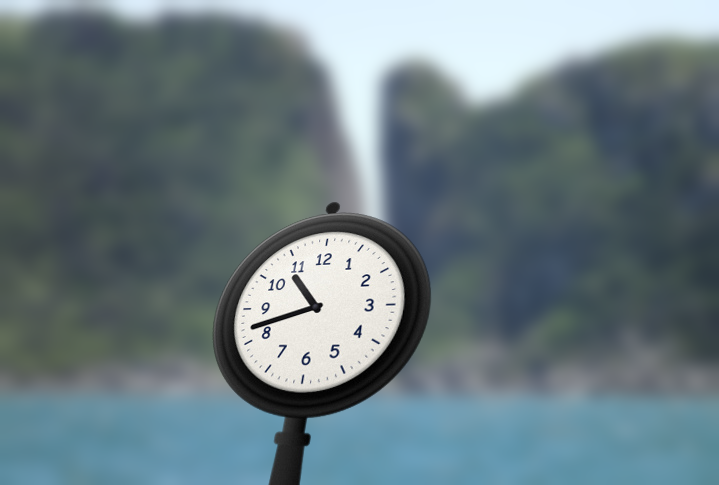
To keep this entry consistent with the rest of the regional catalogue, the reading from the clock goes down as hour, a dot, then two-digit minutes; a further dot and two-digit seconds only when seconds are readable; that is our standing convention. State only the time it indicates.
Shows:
10.42
